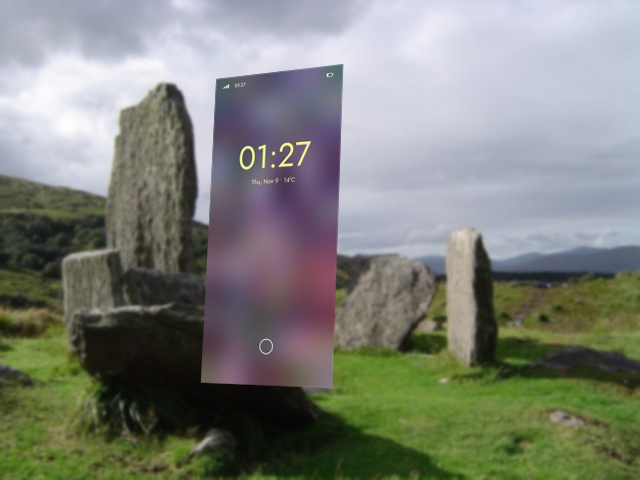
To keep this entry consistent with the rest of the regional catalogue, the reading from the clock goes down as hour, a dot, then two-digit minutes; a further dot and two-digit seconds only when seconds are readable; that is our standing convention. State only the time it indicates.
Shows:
1.27
